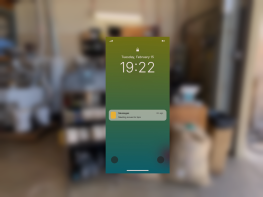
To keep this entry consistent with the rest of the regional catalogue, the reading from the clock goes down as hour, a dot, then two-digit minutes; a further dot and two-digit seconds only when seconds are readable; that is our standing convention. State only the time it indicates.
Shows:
19.22
